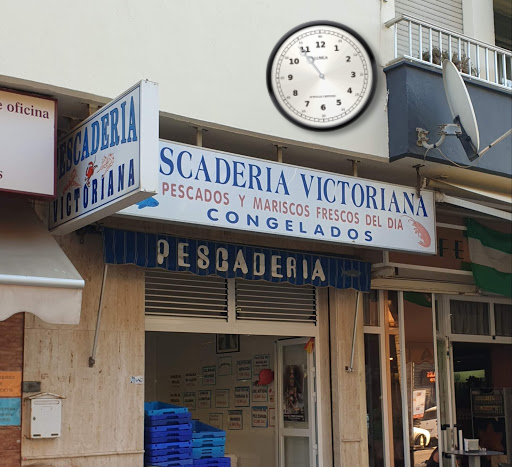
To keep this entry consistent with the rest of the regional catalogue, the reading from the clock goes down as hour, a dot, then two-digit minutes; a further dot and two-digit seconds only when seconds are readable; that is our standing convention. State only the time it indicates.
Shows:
10.54
